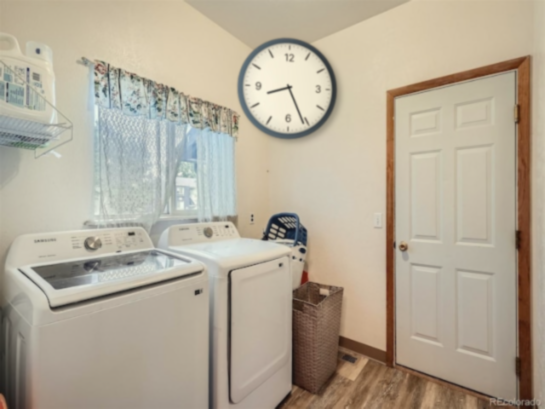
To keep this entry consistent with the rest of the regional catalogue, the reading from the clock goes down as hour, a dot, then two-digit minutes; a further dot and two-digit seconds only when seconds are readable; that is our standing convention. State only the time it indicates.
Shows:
8.26
